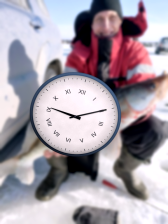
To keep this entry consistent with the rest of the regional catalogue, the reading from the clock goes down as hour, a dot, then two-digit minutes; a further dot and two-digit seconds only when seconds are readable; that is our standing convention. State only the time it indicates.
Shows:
9.10
